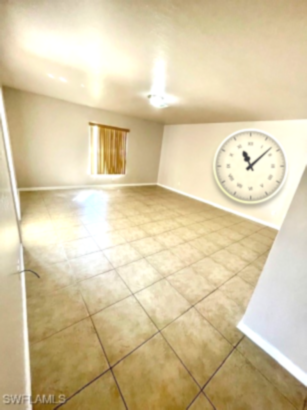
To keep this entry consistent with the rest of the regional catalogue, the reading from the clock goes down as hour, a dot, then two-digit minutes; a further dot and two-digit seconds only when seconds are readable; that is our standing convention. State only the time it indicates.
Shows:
11.08
